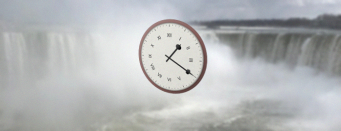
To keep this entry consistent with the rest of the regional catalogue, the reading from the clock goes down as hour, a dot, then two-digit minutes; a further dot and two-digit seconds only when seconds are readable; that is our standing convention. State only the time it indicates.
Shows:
1.20
